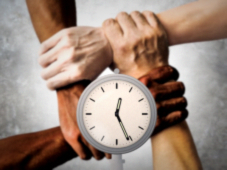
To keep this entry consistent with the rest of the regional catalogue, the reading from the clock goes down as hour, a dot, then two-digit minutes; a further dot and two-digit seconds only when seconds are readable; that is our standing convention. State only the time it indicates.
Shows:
12.26
